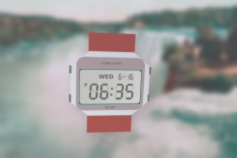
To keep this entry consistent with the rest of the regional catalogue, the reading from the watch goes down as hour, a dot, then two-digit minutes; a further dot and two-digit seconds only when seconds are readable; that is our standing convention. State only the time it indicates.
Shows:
6.35
